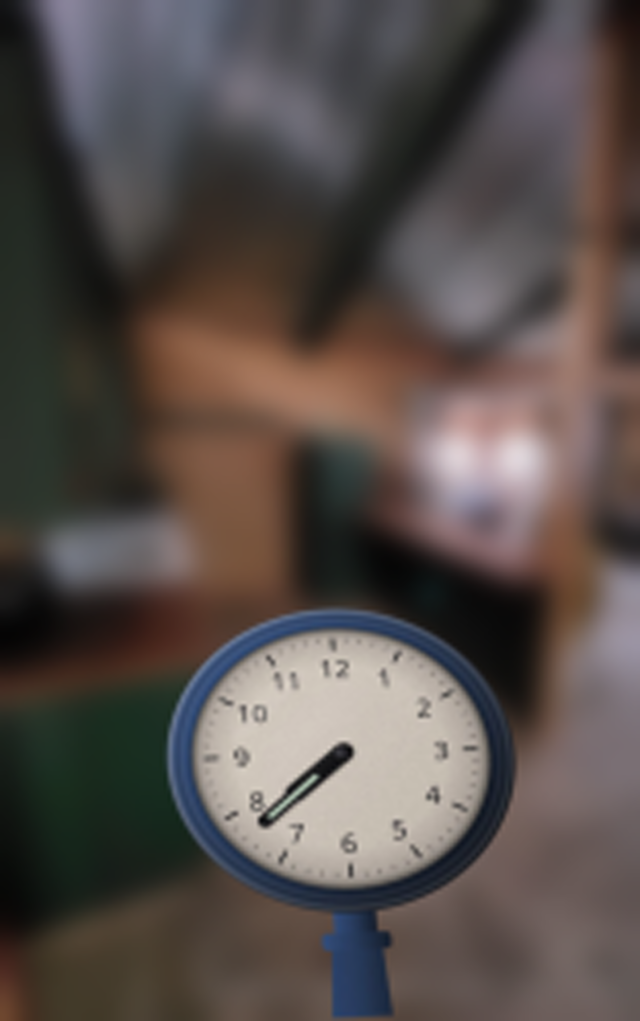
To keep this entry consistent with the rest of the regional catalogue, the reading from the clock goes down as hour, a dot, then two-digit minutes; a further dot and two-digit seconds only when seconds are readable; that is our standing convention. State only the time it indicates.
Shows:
7.38
